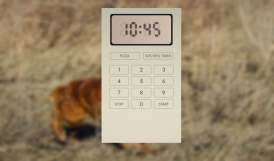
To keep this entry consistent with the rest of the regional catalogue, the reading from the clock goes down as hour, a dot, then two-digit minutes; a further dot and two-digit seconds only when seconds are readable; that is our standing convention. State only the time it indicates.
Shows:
10.45
